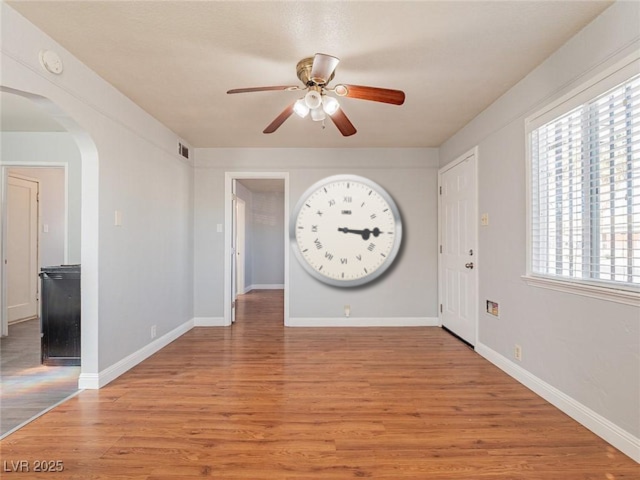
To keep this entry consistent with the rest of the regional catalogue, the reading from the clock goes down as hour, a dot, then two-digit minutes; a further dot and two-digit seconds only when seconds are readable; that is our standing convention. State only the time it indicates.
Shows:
3.15
